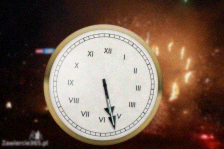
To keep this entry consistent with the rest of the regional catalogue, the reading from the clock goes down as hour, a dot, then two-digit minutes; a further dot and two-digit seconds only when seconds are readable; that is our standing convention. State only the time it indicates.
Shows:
5.27
